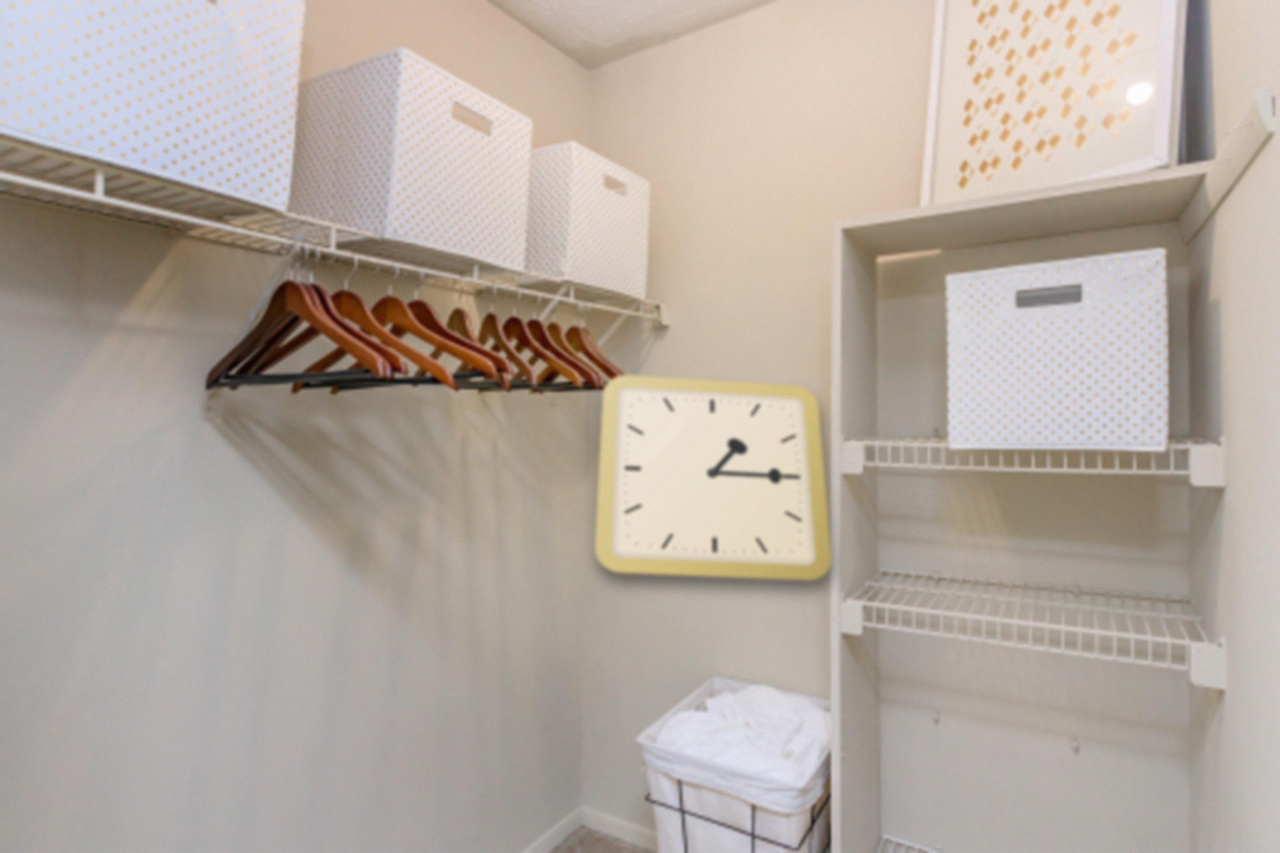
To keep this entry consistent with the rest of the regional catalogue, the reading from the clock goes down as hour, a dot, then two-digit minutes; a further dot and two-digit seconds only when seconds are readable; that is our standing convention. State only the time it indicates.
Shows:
1.15
